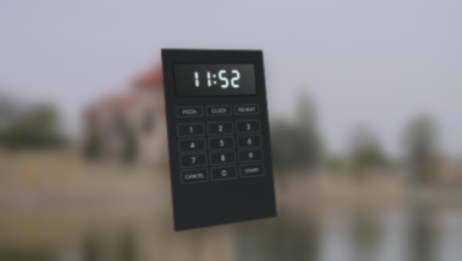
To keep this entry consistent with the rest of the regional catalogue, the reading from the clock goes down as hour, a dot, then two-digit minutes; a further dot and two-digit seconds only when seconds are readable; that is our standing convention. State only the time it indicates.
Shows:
11.52
